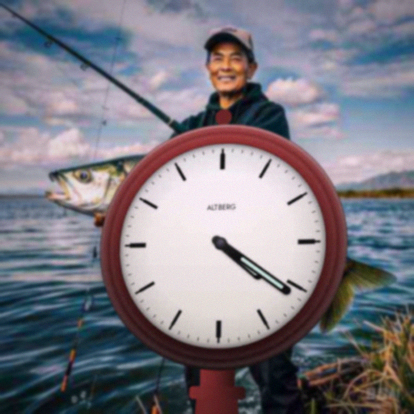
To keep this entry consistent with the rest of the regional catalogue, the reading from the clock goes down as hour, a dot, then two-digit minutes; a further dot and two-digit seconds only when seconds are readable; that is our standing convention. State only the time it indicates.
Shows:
4.21
